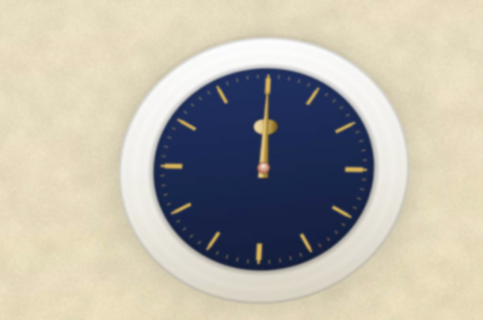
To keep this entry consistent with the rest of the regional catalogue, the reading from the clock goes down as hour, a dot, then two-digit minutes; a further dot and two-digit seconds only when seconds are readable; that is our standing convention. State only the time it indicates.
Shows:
12.00
